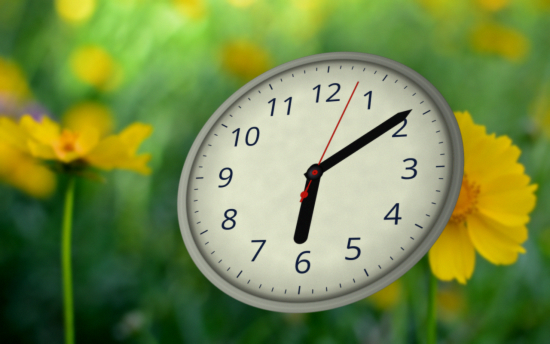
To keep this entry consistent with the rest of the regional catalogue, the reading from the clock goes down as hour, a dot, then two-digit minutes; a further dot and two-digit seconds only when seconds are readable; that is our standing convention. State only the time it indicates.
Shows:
6.09.03
